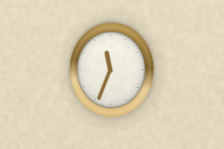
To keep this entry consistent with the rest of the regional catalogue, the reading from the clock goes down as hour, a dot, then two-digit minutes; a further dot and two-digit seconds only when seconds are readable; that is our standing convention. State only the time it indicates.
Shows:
11.34
